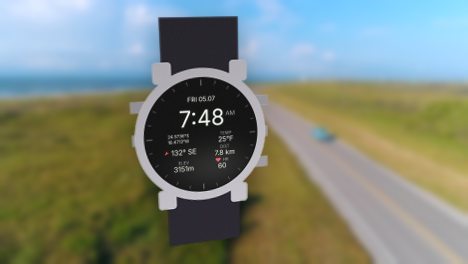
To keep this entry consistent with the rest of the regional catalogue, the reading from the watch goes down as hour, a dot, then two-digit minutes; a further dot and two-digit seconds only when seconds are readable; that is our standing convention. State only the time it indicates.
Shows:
7.48
